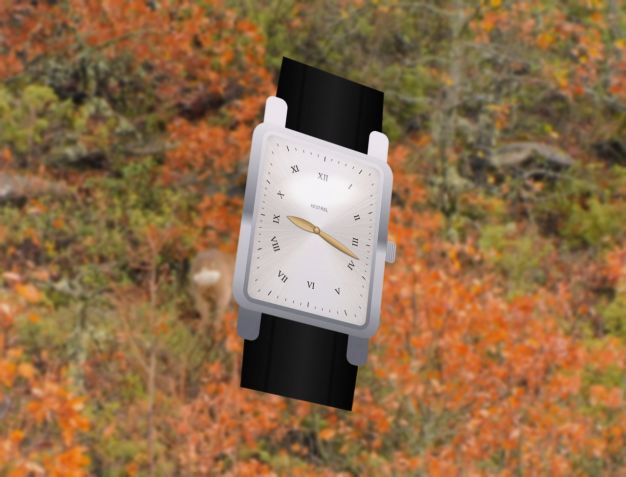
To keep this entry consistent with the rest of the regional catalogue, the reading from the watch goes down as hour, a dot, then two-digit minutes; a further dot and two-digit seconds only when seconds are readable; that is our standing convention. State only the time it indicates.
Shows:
9.18
